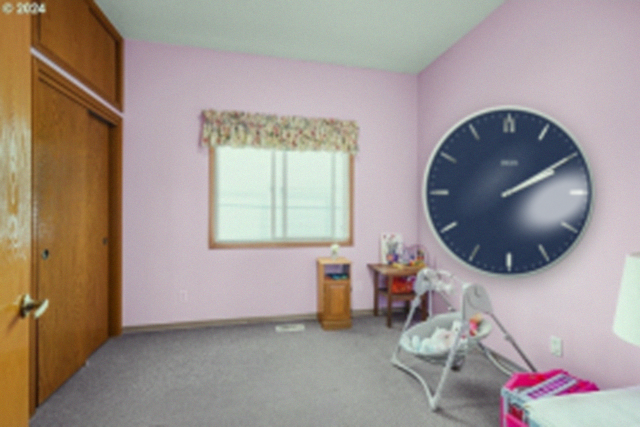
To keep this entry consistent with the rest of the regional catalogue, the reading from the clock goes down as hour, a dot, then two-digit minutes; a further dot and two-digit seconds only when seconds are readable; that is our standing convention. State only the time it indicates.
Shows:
2.10
